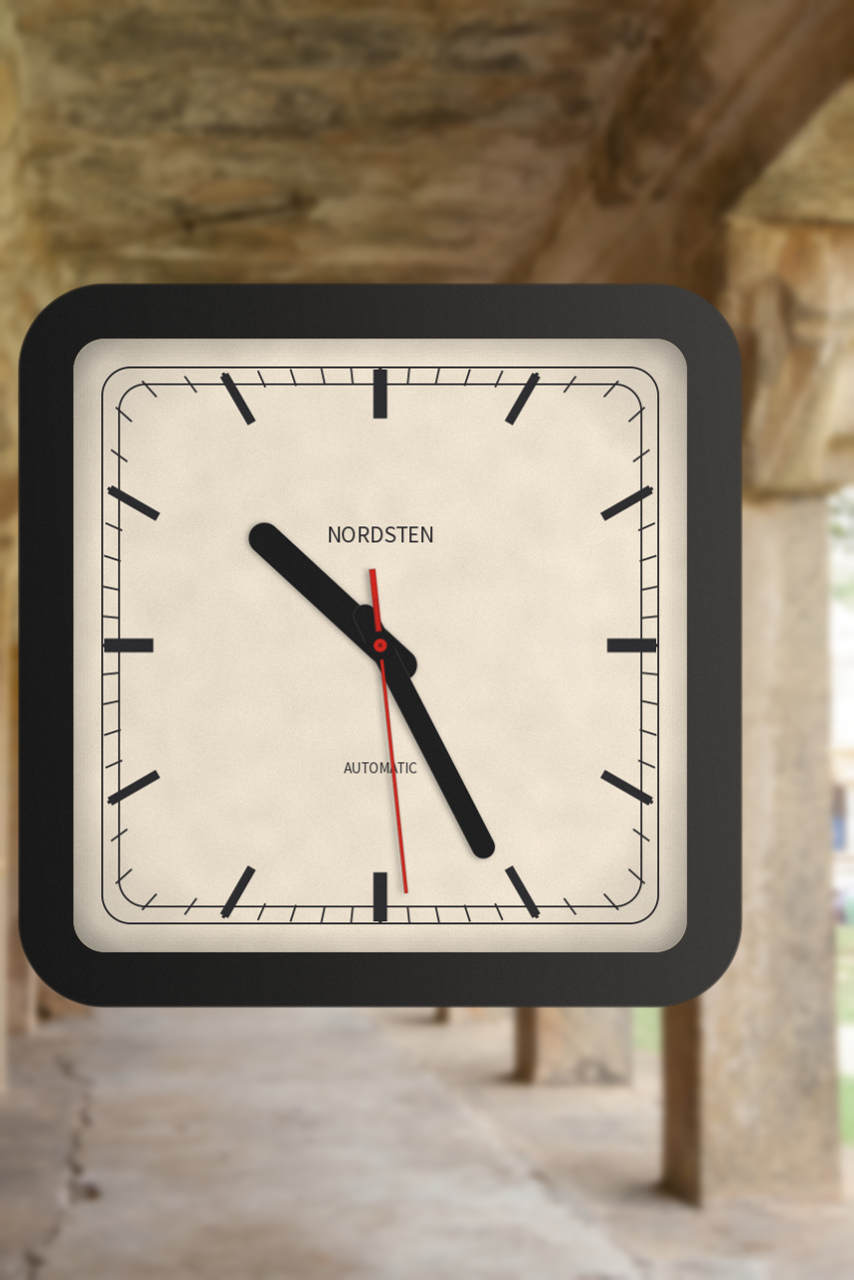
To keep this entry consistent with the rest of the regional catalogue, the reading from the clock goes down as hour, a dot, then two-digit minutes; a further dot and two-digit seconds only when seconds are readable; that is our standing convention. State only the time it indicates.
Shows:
10.25.29
